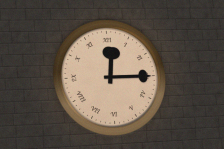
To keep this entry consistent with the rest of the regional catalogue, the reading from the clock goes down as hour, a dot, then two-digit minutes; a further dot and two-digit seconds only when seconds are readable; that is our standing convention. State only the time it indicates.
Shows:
12.15
